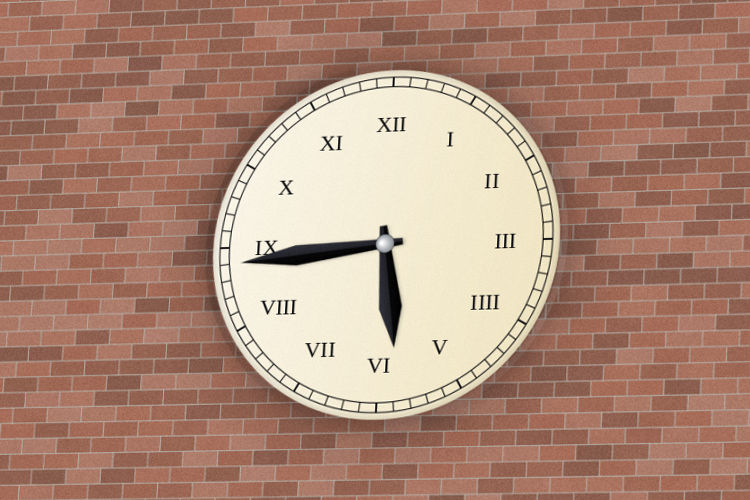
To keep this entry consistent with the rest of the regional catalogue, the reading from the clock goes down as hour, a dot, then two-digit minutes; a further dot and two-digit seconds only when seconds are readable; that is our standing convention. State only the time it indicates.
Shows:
5.44
